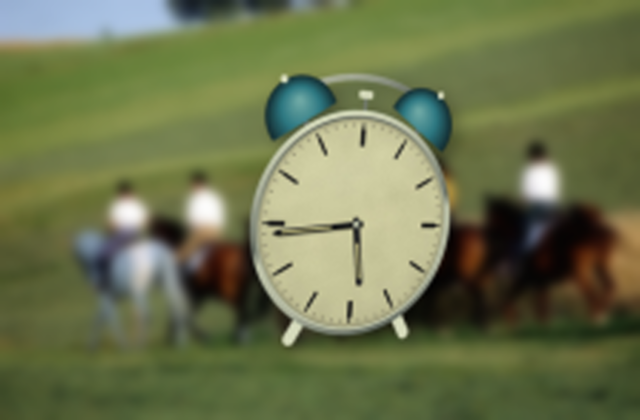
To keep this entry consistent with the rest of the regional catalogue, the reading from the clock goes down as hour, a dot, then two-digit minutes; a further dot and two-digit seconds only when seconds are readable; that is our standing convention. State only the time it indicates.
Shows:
5.44
